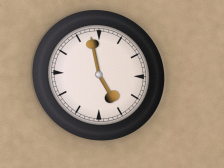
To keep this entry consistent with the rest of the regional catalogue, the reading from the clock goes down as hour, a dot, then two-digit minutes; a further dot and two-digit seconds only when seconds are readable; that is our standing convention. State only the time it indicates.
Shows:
4.58
